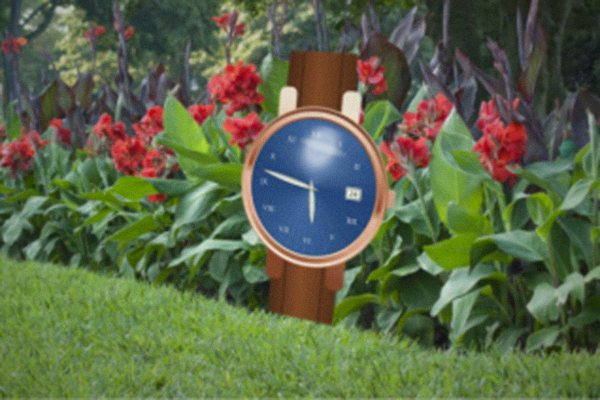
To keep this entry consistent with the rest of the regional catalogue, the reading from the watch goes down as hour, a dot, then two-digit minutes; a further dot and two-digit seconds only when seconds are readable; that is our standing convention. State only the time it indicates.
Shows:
5.47
